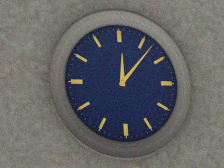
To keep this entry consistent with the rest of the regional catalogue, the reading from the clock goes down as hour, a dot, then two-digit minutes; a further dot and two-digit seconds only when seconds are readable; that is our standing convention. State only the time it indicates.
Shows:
12.07
